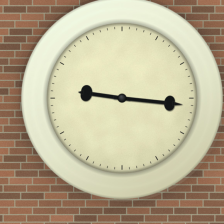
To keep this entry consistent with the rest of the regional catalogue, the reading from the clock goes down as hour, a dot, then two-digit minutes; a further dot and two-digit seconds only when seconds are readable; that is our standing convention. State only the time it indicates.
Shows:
9.16
